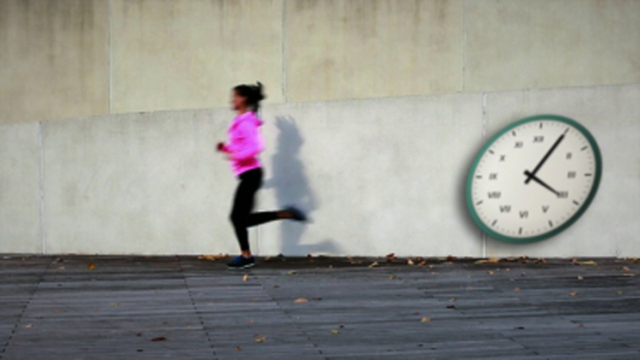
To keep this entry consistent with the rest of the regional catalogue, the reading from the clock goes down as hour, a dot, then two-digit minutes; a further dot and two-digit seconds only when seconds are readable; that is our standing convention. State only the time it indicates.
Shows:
4.05
